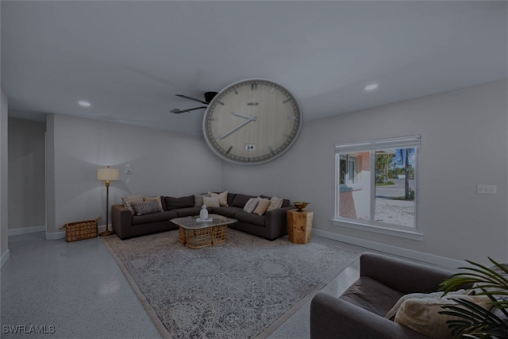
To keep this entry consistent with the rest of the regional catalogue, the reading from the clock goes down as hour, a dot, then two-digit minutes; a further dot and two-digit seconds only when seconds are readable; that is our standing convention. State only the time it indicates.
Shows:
9.39
